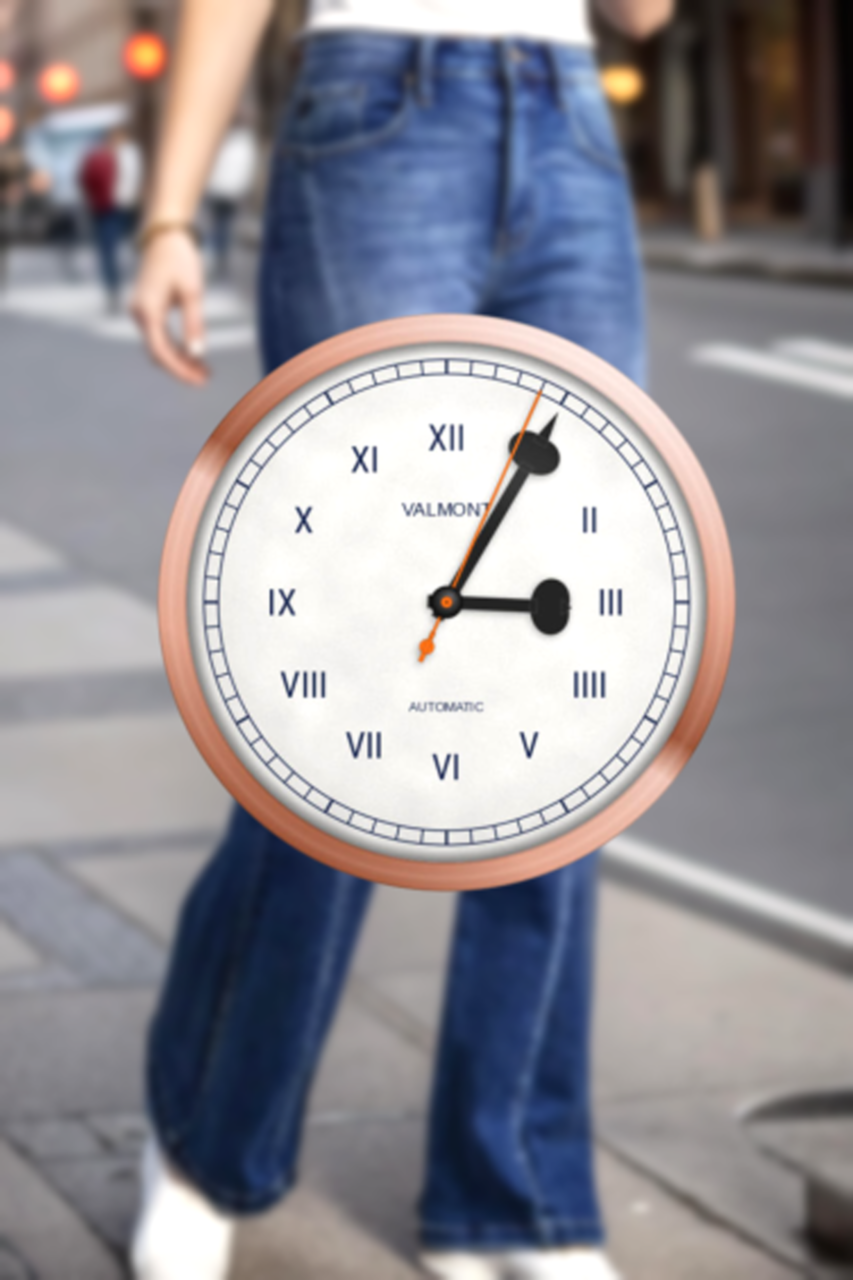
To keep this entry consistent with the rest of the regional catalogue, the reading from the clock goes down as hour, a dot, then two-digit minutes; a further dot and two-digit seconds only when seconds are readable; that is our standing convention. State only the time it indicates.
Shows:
3.05.04
